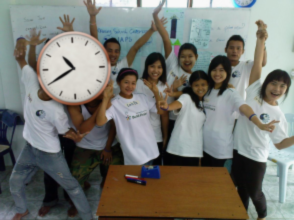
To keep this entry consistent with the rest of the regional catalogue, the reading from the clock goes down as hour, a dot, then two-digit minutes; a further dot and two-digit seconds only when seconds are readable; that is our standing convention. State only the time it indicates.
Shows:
10.40
